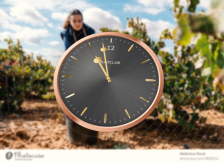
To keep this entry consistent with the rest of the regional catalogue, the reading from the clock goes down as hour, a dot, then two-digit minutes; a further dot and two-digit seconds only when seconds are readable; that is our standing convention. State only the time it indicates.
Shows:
10.58
